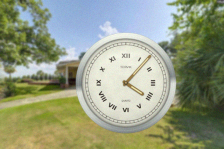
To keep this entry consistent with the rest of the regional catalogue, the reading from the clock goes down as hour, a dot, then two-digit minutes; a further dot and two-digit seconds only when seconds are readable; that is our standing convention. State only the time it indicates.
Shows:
4.07
